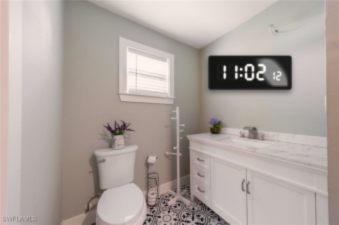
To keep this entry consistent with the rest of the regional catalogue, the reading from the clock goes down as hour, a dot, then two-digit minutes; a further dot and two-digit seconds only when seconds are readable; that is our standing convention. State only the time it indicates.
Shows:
11.02.12
